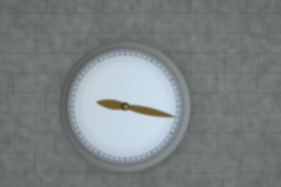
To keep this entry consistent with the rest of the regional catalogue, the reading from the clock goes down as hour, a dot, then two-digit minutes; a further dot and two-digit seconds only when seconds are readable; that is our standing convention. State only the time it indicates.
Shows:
9.17
